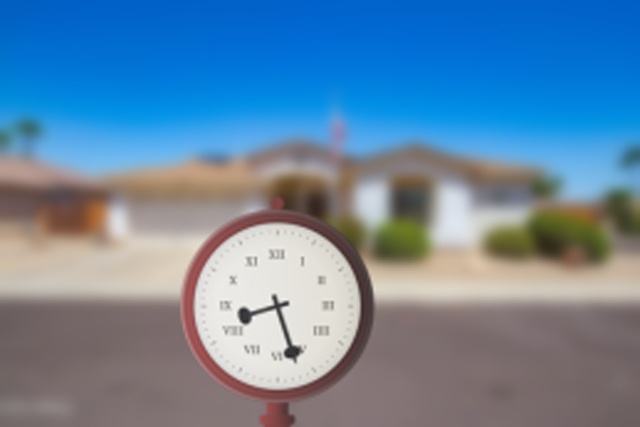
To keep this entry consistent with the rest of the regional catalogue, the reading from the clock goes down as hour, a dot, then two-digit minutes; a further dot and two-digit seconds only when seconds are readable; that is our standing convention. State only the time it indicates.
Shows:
8.27
